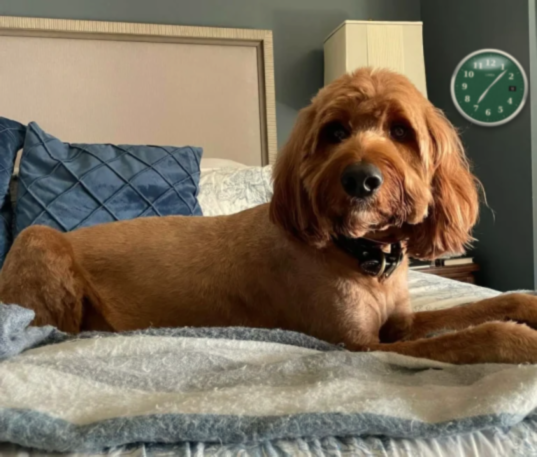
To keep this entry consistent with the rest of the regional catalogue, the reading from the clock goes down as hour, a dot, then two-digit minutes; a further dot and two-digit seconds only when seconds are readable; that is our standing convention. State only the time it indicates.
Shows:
7.07
